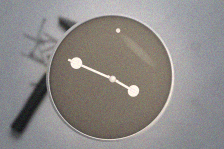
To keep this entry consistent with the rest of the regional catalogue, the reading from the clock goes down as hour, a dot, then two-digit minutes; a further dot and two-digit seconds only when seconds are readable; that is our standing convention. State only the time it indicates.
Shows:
3.48
